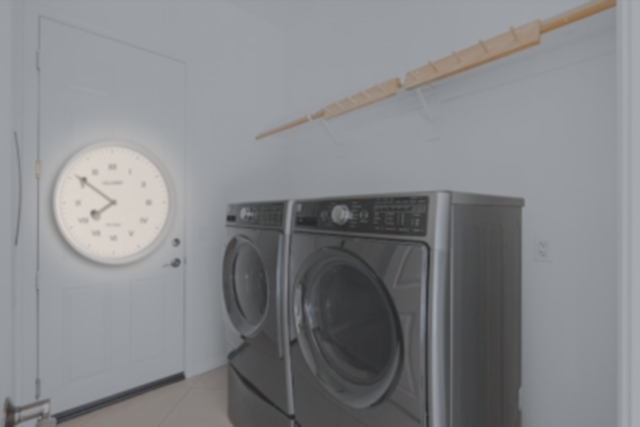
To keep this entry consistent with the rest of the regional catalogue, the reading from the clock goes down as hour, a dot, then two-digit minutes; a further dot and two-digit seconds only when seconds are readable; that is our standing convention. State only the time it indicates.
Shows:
7.51
